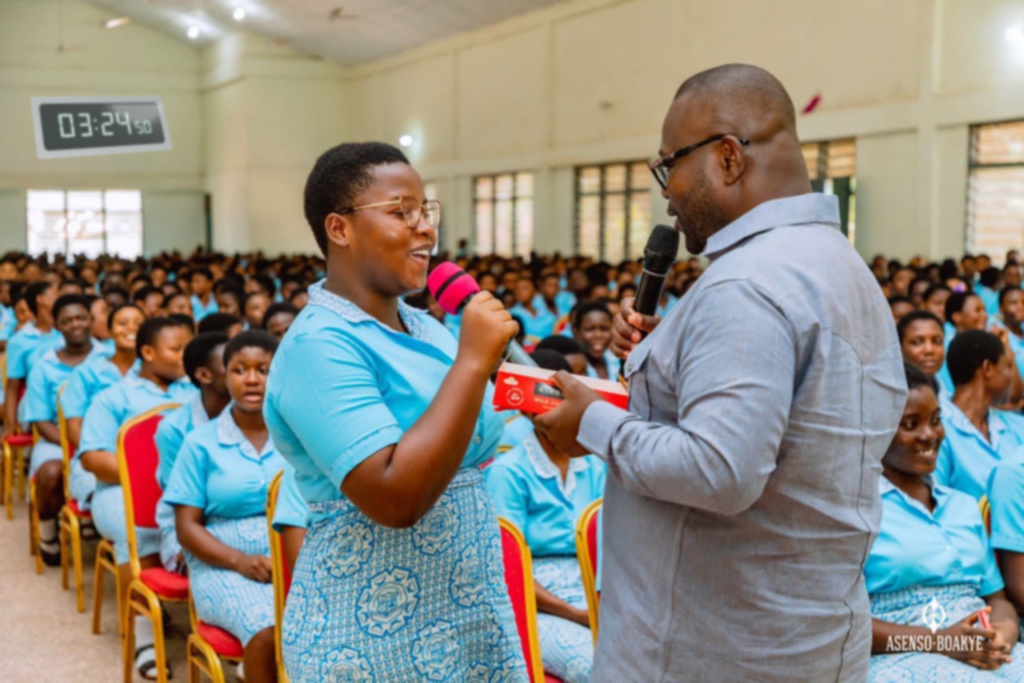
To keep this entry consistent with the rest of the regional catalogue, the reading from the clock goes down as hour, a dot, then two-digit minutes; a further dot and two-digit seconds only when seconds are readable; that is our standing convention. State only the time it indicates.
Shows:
3.24
